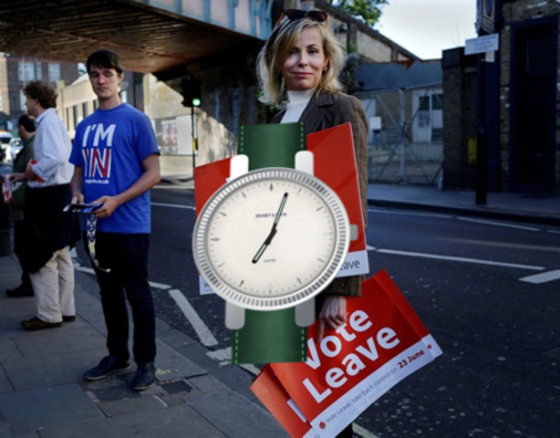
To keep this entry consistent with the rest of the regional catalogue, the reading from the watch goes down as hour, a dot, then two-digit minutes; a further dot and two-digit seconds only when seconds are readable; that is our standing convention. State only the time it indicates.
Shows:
7.03
